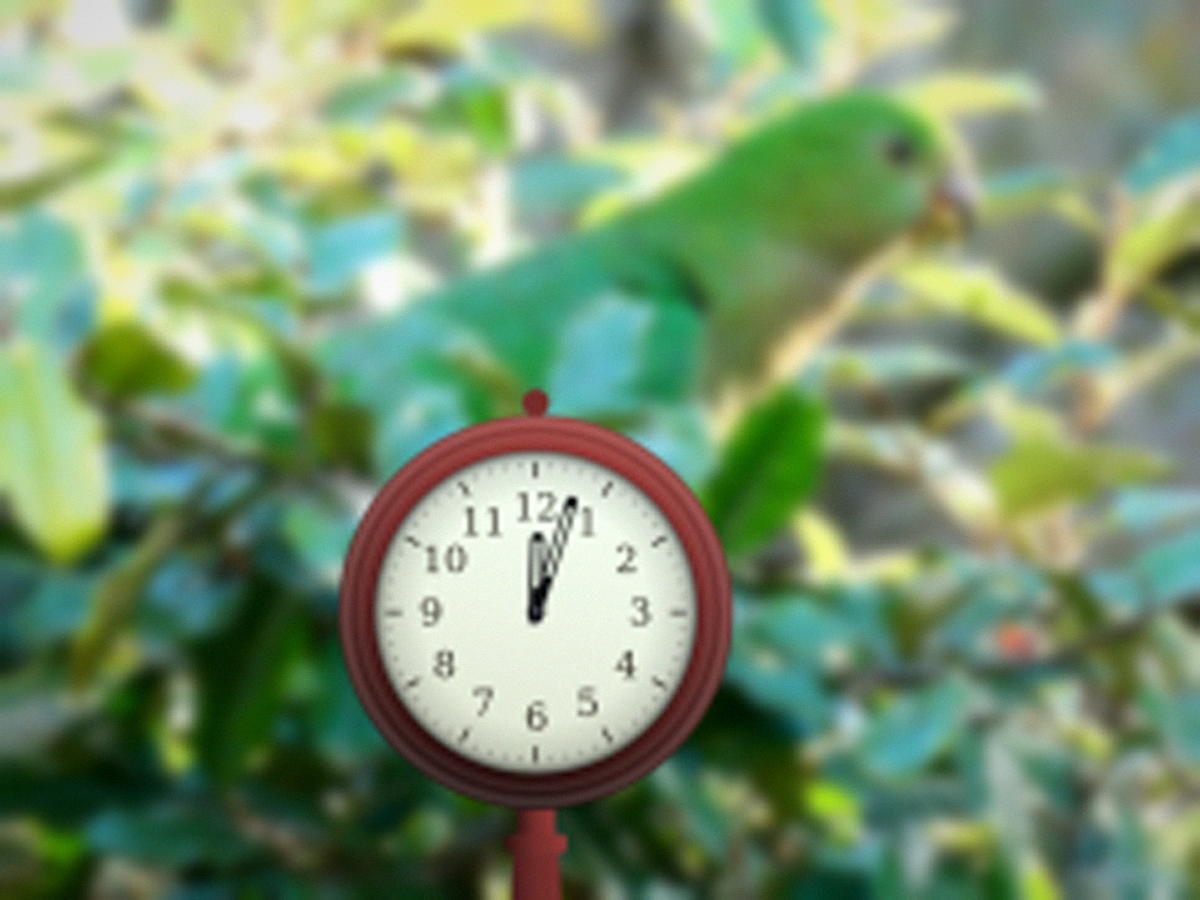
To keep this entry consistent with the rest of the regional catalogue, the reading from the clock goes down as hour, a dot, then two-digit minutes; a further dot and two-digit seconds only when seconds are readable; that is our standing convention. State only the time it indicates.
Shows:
12.03
